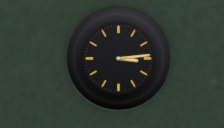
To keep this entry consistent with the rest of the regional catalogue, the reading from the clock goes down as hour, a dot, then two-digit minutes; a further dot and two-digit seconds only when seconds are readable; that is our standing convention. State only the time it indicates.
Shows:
3.14
